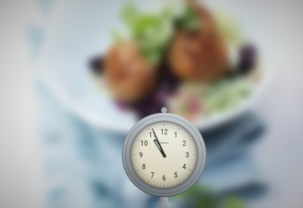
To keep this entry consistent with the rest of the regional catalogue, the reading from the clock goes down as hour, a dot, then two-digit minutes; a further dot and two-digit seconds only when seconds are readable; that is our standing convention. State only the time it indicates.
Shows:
10.56
